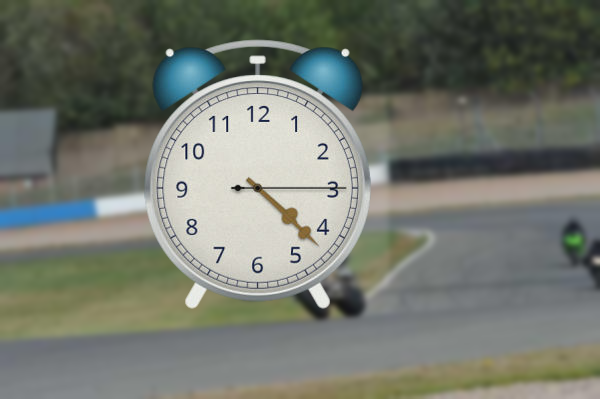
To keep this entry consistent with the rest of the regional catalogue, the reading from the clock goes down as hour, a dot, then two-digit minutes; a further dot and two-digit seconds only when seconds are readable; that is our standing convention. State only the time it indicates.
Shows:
4.22.15
